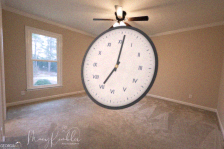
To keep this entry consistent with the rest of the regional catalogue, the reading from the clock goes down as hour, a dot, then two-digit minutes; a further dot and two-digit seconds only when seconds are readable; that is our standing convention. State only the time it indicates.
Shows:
7.01
